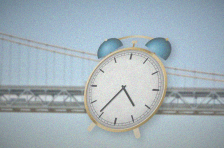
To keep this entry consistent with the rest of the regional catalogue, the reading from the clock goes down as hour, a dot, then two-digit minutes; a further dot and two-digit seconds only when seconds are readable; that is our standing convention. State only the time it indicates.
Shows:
4.36
